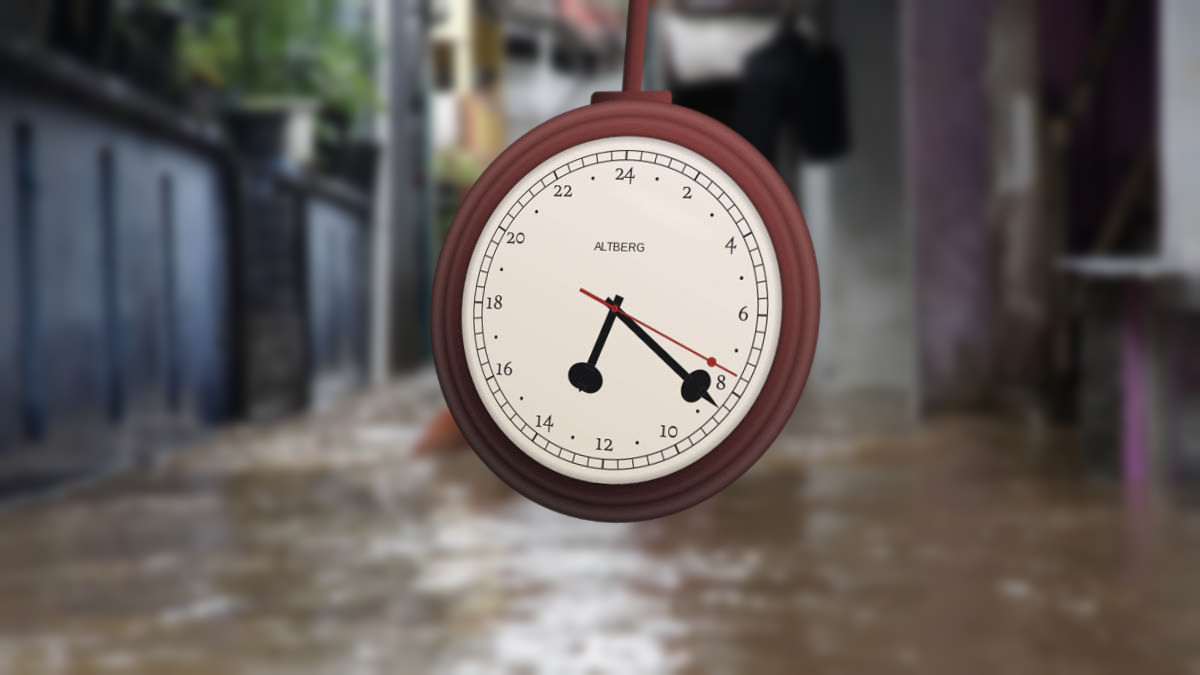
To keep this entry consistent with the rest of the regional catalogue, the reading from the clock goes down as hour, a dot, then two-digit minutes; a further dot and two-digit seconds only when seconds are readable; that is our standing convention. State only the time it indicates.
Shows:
13.21.19
